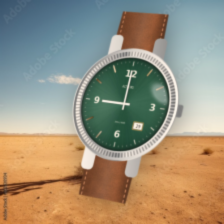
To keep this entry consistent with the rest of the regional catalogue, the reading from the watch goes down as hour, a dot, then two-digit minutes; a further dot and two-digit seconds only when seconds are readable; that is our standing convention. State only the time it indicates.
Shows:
9.00
